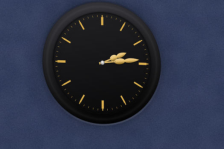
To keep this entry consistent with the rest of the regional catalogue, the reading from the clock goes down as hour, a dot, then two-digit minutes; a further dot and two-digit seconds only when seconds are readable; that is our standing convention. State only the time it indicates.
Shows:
2.14
